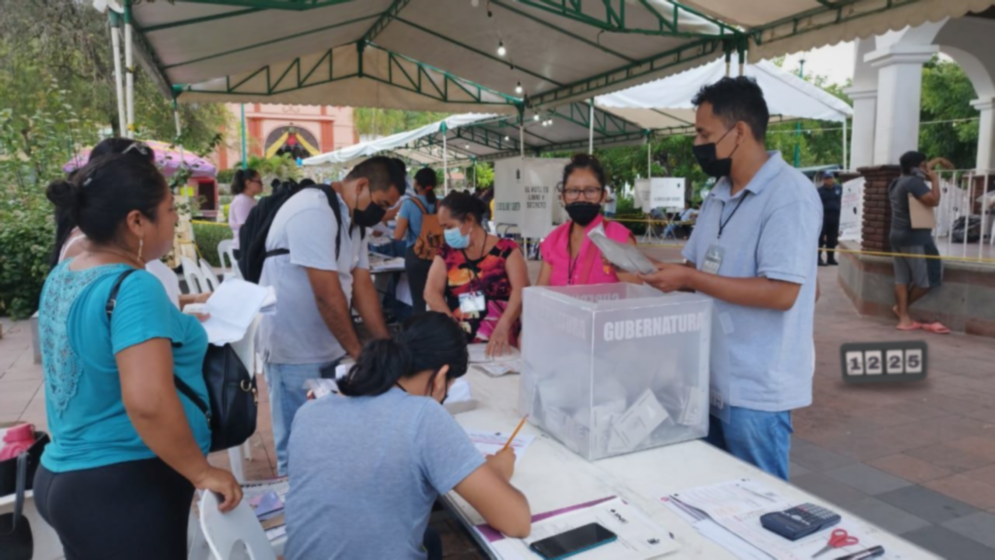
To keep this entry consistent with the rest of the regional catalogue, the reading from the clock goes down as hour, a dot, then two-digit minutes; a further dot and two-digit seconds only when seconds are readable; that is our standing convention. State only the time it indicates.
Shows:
12.25
